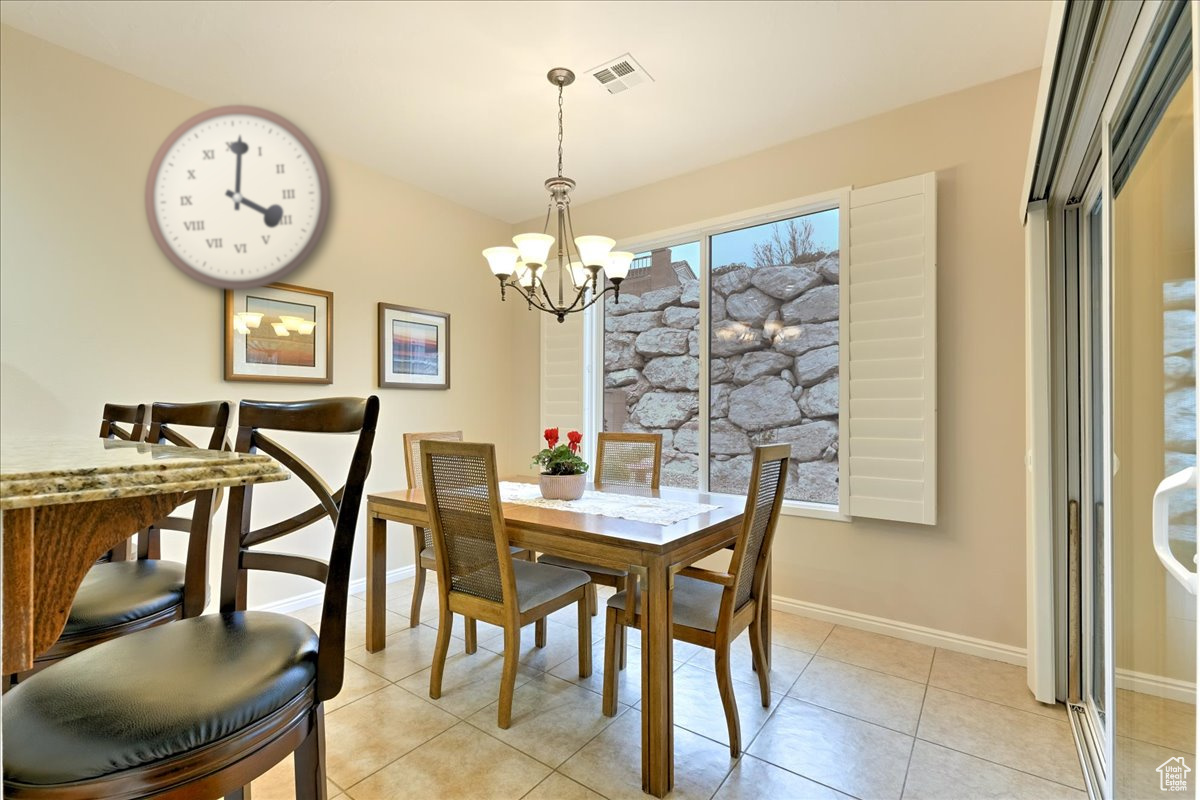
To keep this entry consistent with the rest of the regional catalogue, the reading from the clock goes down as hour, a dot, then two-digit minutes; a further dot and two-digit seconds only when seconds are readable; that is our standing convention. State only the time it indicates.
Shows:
4.01
